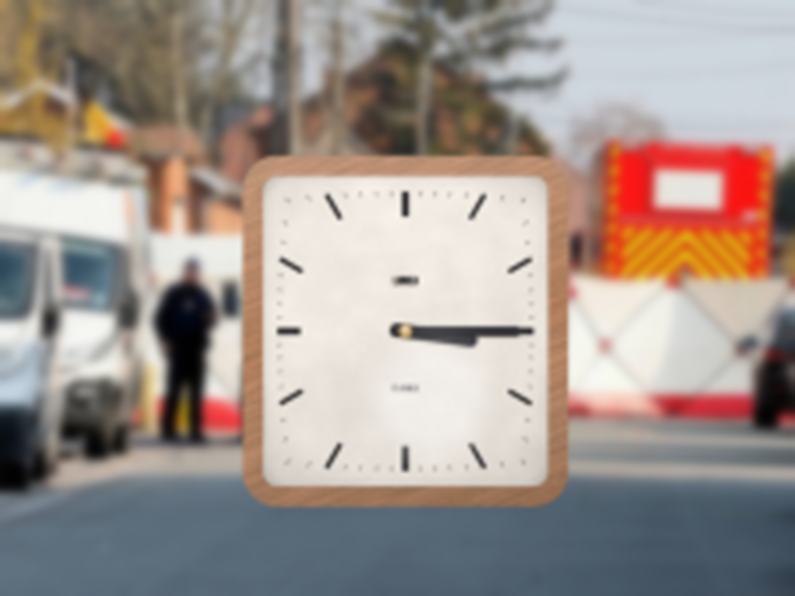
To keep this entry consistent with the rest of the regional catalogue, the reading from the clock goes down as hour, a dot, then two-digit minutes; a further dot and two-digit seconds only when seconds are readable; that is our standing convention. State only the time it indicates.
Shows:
3.15
